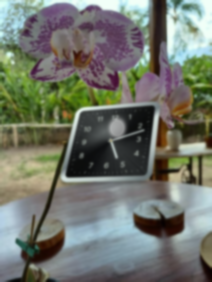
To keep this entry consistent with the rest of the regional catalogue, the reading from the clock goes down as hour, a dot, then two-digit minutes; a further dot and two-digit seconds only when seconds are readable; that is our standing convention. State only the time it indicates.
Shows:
5.12
